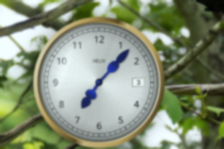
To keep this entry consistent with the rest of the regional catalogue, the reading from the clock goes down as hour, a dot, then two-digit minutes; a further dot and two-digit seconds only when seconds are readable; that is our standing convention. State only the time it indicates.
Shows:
7.07
